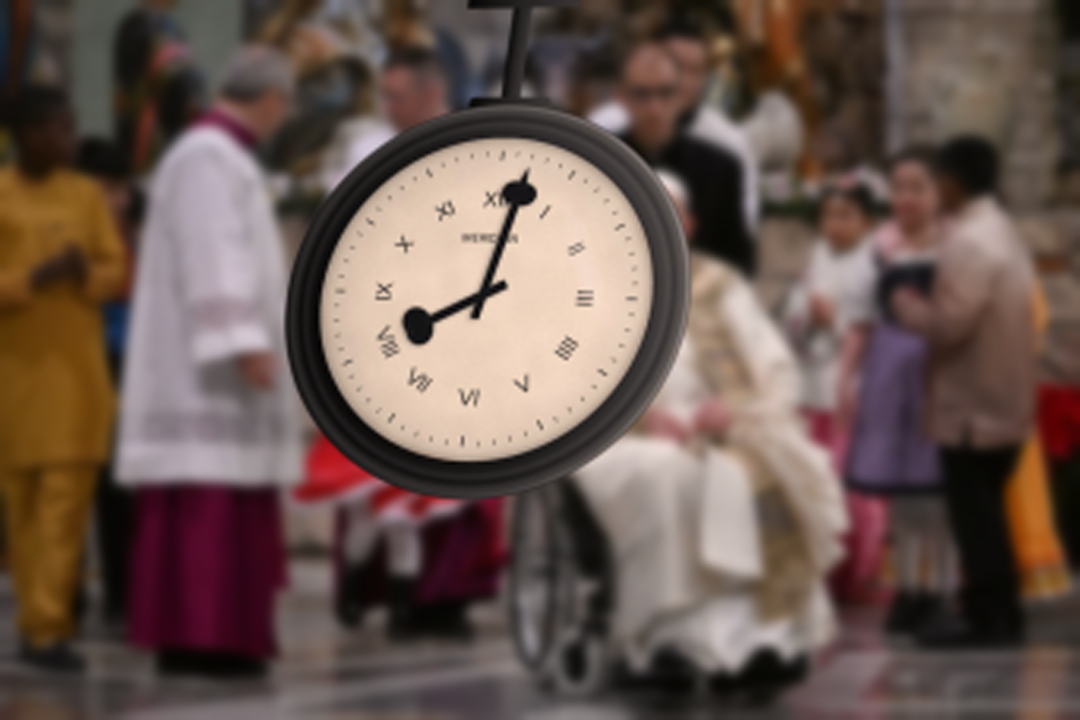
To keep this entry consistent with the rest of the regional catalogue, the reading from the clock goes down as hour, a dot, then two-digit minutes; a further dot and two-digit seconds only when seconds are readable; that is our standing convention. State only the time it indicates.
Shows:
8.02
